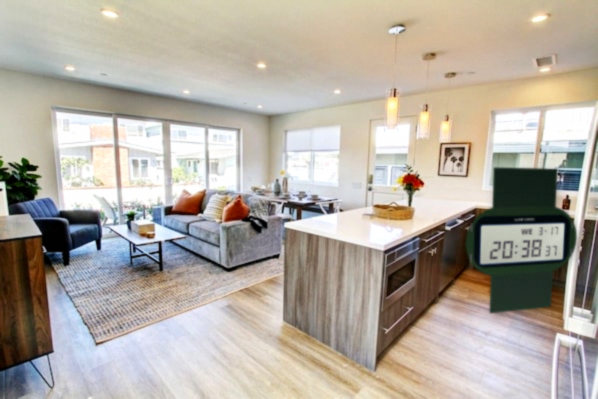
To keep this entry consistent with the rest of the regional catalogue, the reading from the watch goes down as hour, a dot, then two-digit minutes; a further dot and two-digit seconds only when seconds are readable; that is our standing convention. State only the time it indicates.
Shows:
20.38
